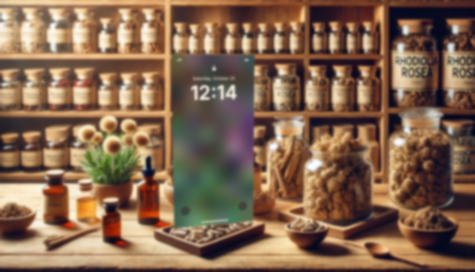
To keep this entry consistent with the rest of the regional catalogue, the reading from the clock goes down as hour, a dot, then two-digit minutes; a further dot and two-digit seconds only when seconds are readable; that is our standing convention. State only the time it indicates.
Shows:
12.14
